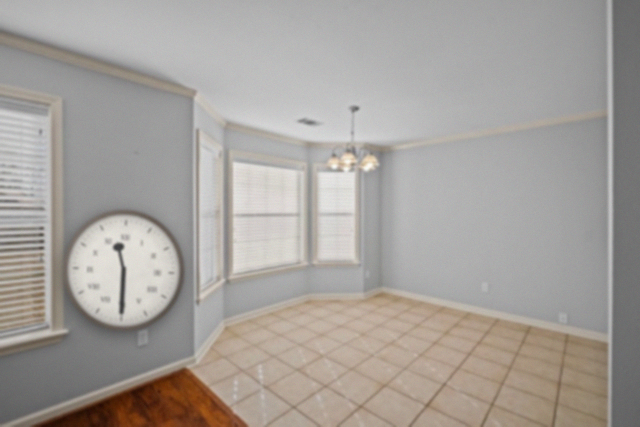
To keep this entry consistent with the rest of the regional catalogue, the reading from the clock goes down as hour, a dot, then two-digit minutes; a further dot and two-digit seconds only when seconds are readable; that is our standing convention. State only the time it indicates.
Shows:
11.30
